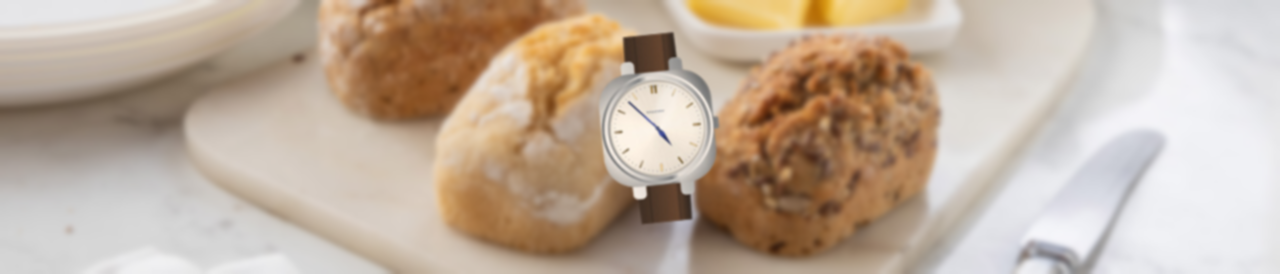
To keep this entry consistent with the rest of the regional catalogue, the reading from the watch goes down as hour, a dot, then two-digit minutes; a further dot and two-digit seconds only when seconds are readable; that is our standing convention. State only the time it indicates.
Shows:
4.53
